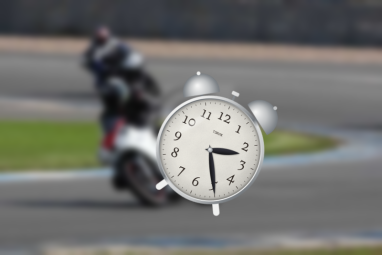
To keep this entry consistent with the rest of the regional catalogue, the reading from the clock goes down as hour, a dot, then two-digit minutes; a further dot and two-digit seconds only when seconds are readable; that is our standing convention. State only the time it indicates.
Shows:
2.25
